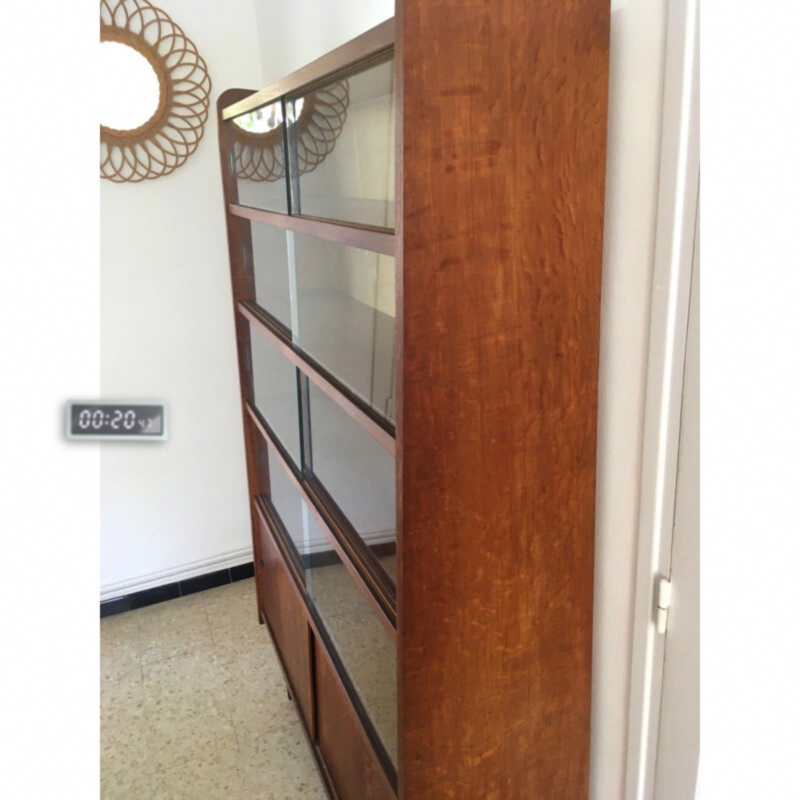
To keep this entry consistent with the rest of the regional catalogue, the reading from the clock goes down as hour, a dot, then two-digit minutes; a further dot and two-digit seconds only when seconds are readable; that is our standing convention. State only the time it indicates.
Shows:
0.20
